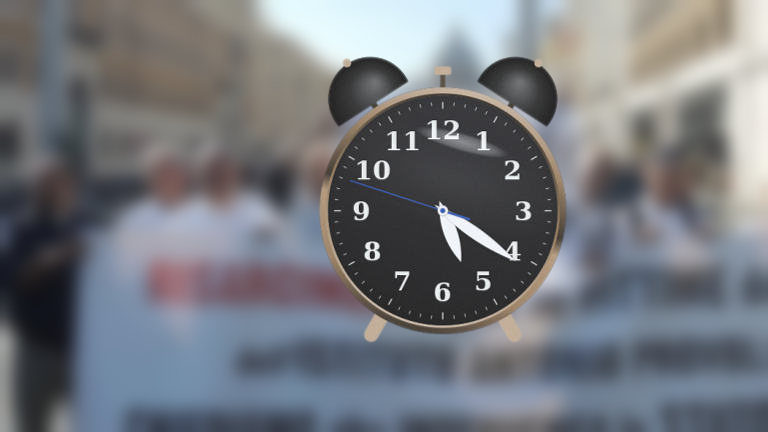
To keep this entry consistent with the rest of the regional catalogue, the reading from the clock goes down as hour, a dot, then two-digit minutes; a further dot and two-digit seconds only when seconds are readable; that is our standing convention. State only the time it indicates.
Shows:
5.20.48
